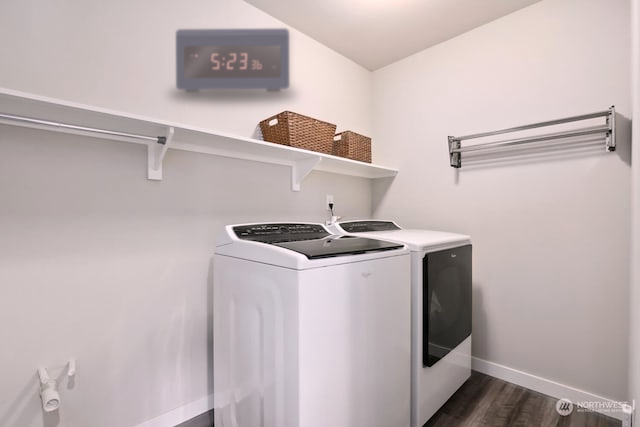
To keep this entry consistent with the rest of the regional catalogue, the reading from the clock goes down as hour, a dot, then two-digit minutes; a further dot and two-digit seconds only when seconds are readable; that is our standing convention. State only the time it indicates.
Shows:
5.23
